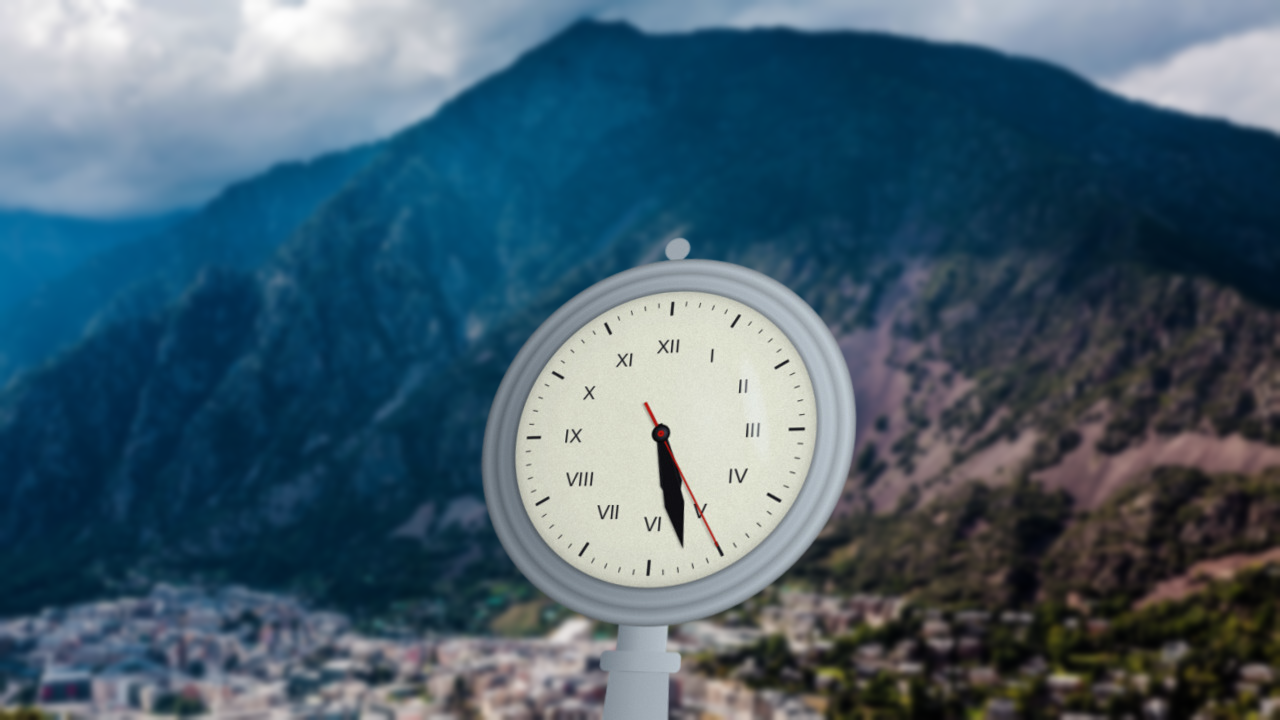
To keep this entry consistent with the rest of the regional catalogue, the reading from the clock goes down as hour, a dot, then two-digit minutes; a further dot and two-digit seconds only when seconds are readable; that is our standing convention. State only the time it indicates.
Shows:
5.27.25
